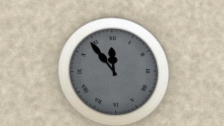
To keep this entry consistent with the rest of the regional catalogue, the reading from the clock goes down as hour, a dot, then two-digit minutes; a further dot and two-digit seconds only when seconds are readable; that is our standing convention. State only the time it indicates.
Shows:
11.54
